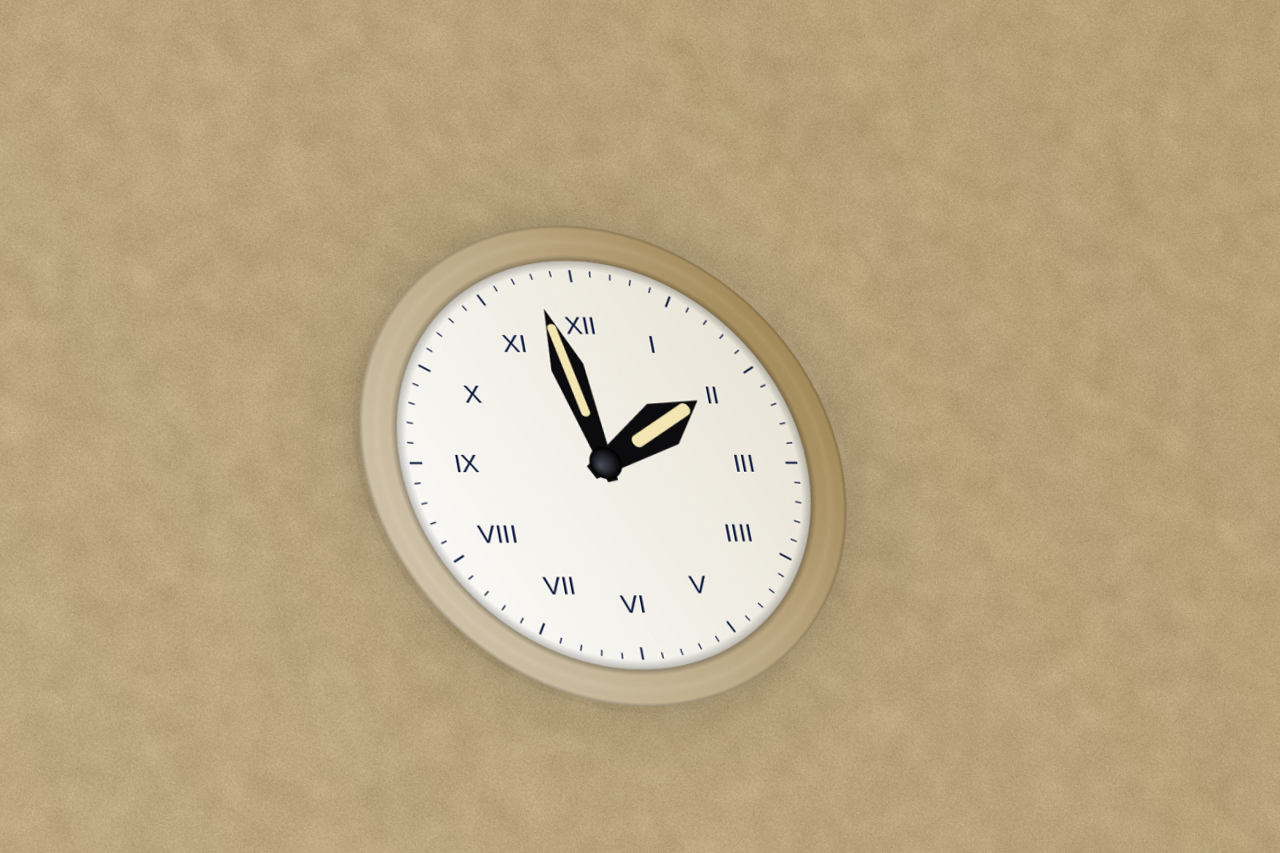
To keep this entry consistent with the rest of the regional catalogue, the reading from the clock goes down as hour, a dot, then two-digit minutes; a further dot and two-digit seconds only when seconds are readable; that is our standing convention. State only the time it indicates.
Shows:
1.58
